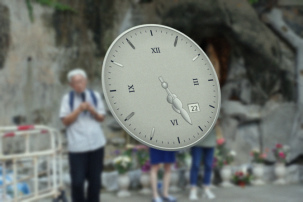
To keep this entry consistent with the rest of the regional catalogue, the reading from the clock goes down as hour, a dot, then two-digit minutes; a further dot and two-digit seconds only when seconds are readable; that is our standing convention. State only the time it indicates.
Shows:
5.26
